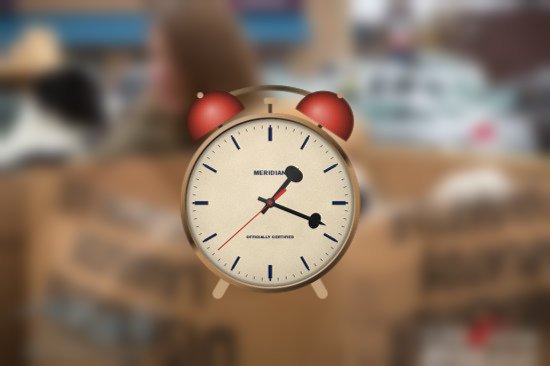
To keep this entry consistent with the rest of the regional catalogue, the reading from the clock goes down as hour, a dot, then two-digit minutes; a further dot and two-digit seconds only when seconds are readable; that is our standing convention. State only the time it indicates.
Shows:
1.18.38
